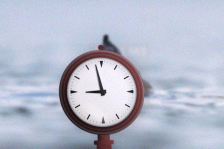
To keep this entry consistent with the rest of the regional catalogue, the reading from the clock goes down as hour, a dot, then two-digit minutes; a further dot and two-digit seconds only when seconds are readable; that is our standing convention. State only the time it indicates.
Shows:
8.58
